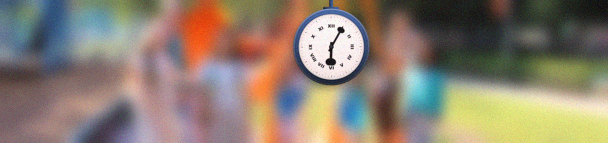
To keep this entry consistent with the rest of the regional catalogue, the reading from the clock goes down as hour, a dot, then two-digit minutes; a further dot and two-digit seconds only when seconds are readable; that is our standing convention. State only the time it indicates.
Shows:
6.05
